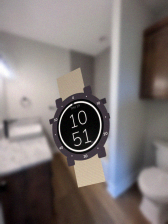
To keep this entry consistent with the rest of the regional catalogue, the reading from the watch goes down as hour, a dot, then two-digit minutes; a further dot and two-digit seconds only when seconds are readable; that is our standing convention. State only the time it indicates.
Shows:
10.51
